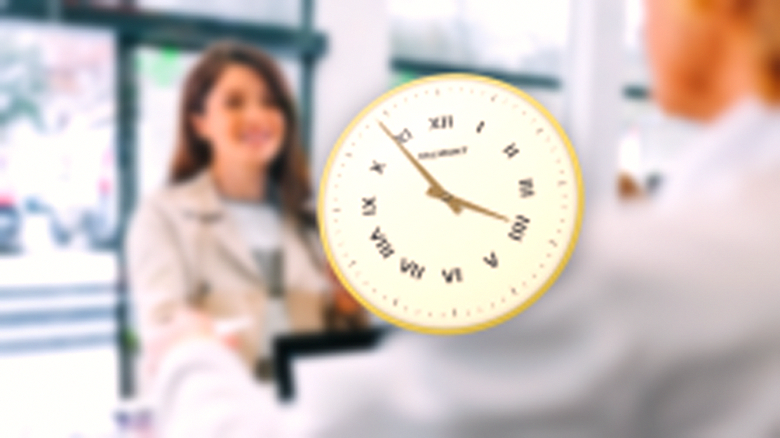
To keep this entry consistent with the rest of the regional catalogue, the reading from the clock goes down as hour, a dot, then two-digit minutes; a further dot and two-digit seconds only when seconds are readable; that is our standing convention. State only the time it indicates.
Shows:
3.54
